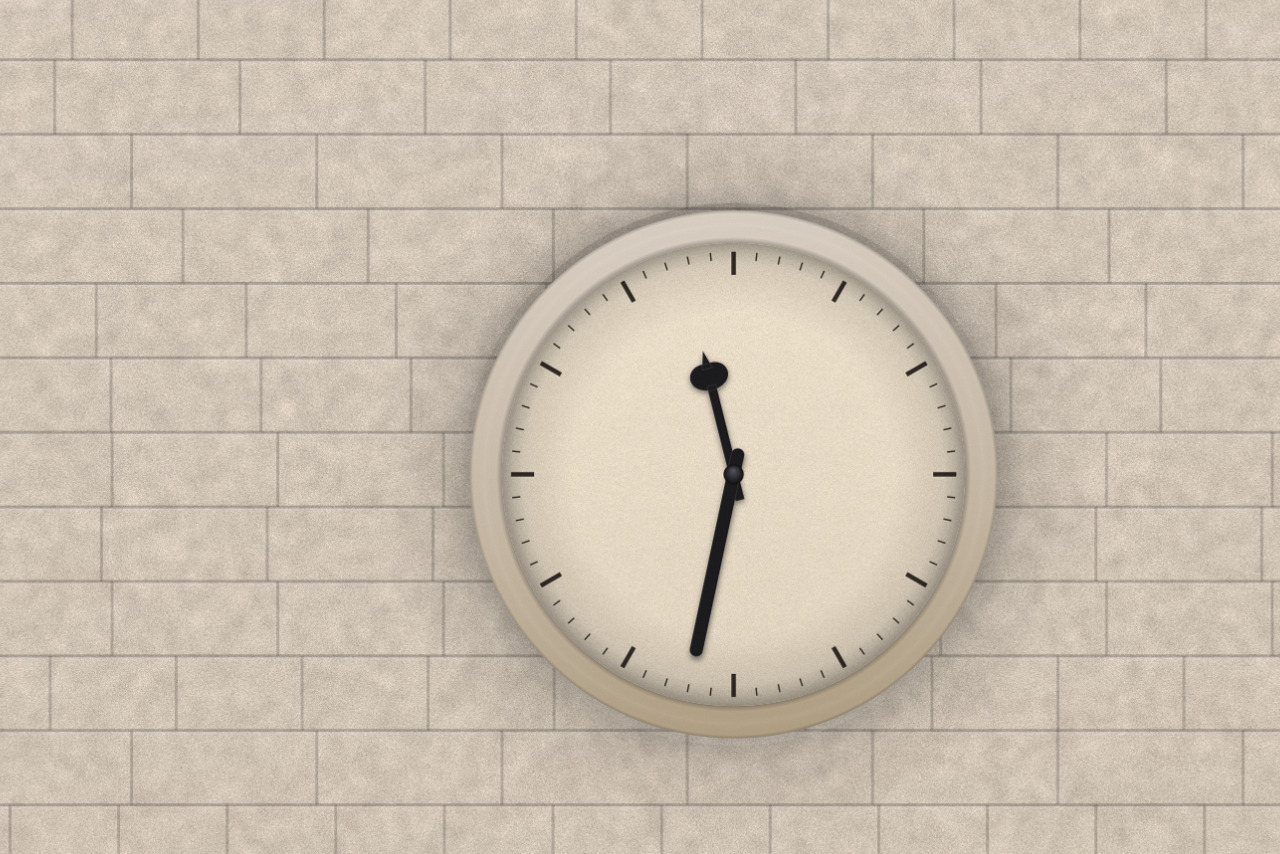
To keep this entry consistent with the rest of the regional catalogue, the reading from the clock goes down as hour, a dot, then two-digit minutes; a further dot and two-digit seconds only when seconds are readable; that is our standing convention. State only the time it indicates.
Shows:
11.32
